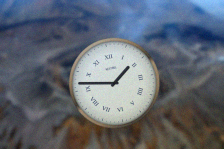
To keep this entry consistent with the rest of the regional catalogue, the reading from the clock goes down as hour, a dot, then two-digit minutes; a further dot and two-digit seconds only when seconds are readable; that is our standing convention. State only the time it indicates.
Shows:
1.47
